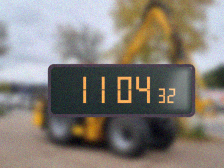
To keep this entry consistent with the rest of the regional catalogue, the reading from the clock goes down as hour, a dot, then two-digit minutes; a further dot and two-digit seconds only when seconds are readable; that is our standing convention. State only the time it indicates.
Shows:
11.04.32
